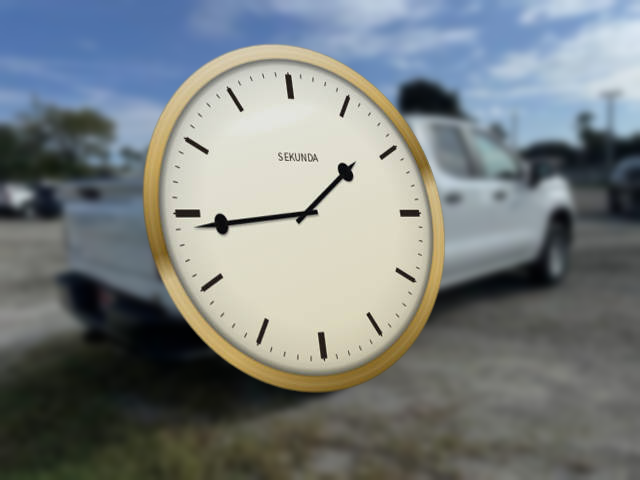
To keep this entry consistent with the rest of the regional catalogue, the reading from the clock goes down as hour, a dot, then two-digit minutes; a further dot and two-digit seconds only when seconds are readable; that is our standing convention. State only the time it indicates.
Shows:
1.44
